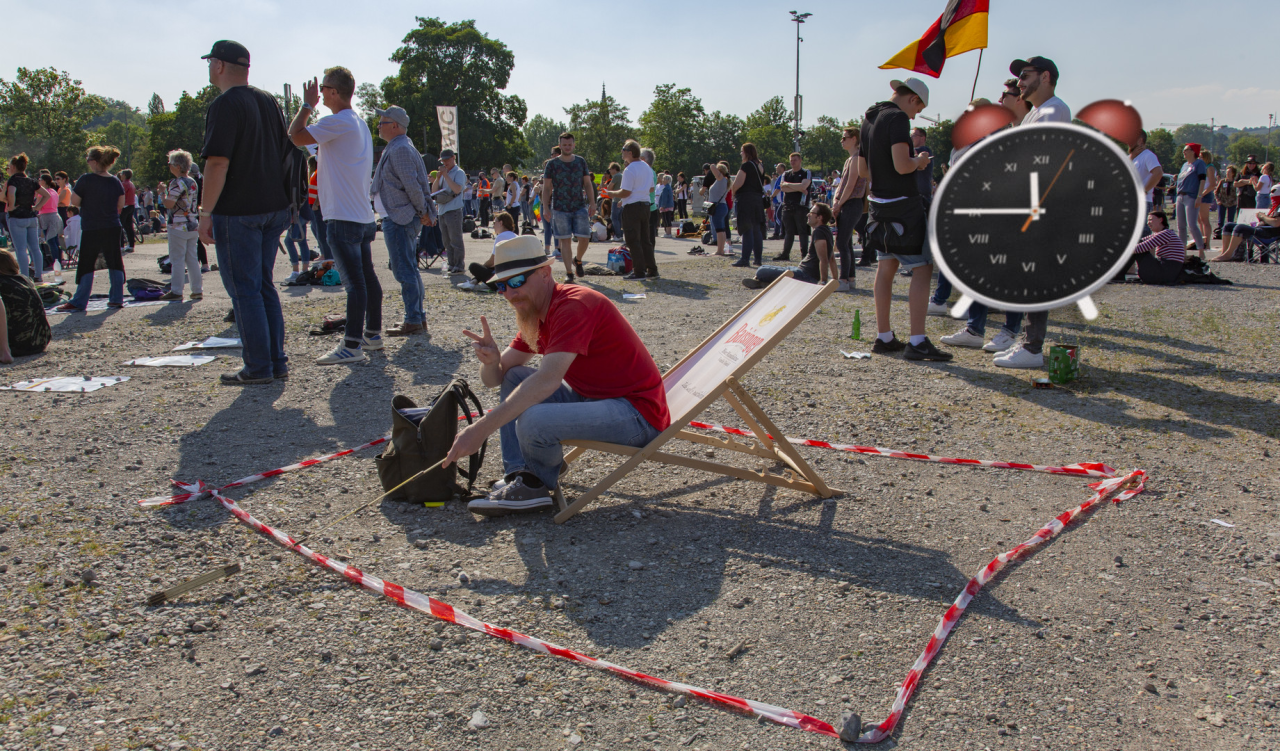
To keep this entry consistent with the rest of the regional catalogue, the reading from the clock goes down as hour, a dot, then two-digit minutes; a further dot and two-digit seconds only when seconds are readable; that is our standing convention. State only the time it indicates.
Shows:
11.45.04
